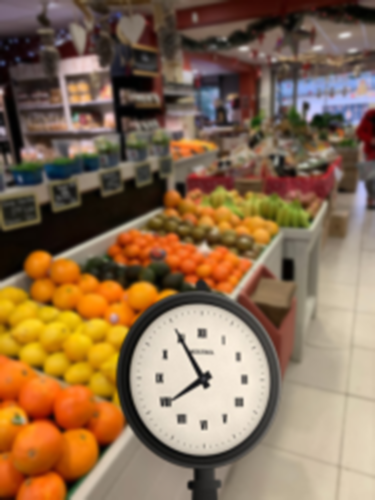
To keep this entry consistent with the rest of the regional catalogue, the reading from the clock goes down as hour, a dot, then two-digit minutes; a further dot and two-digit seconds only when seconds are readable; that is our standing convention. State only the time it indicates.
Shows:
7.55
